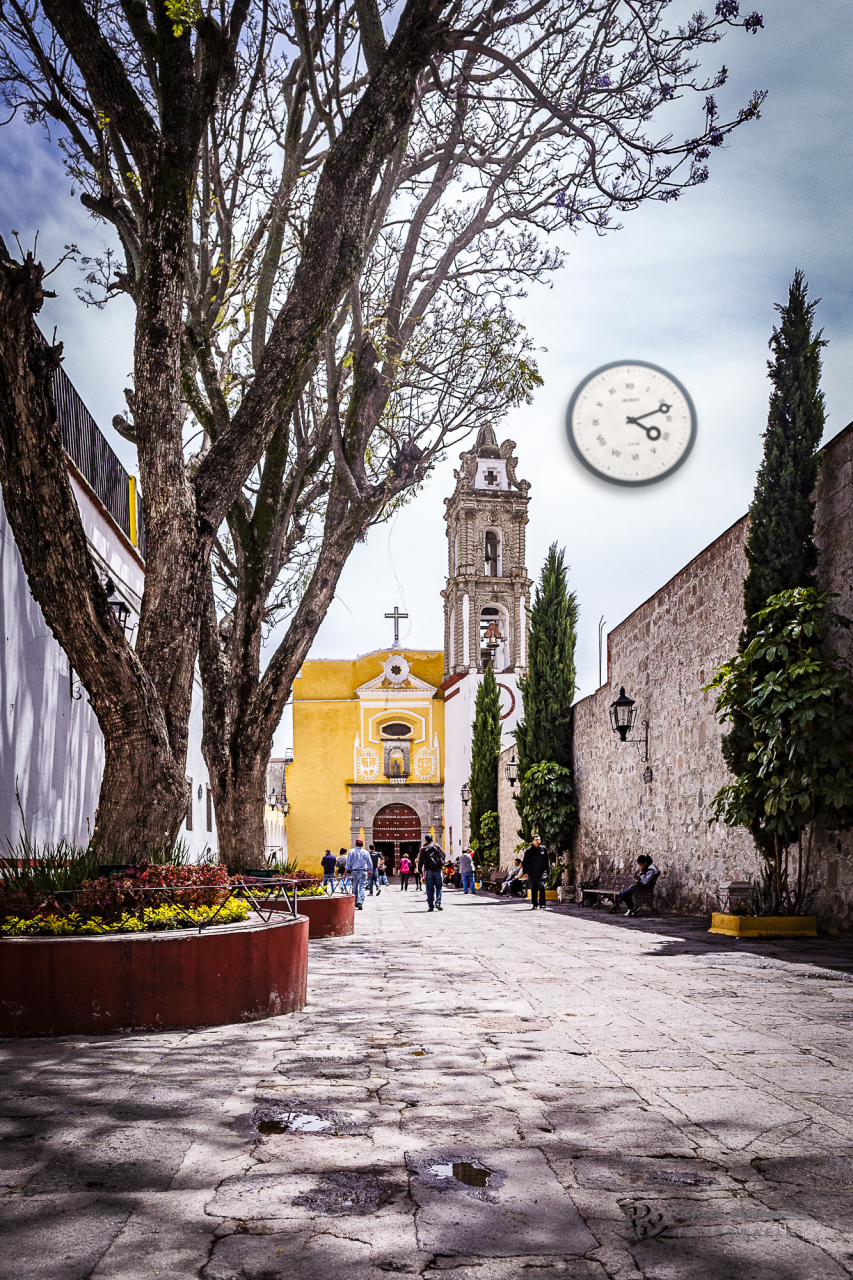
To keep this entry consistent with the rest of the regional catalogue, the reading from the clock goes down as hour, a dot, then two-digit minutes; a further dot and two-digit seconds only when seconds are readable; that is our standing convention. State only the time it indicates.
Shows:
4.12
